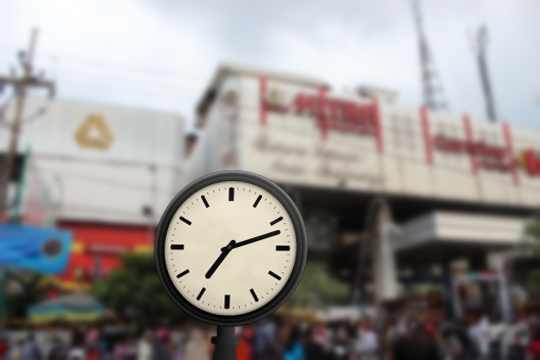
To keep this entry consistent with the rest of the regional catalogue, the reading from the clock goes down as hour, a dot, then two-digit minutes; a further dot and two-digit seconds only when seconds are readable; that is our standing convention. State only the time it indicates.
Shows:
7.12
